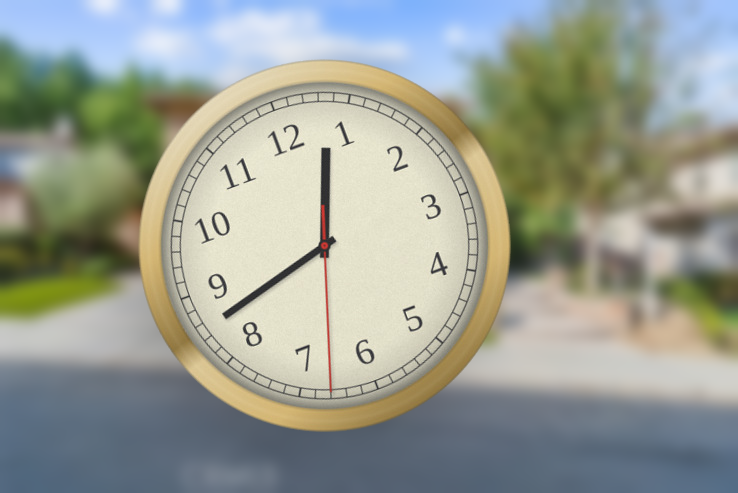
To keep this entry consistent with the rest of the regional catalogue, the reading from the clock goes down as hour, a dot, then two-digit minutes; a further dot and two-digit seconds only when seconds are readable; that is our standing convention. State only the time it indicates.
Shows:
12.42.33
